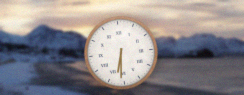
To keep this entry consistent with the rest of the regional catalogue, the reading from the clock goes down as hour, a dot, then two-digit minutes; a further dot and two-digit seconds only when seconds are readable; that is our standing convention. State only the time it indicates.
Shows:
6.31
